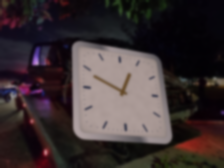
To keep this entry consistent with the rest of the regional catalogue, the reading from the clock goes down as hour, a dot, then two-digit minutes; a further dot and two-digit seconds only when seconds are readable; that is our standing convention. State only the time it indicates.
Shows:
12.49
